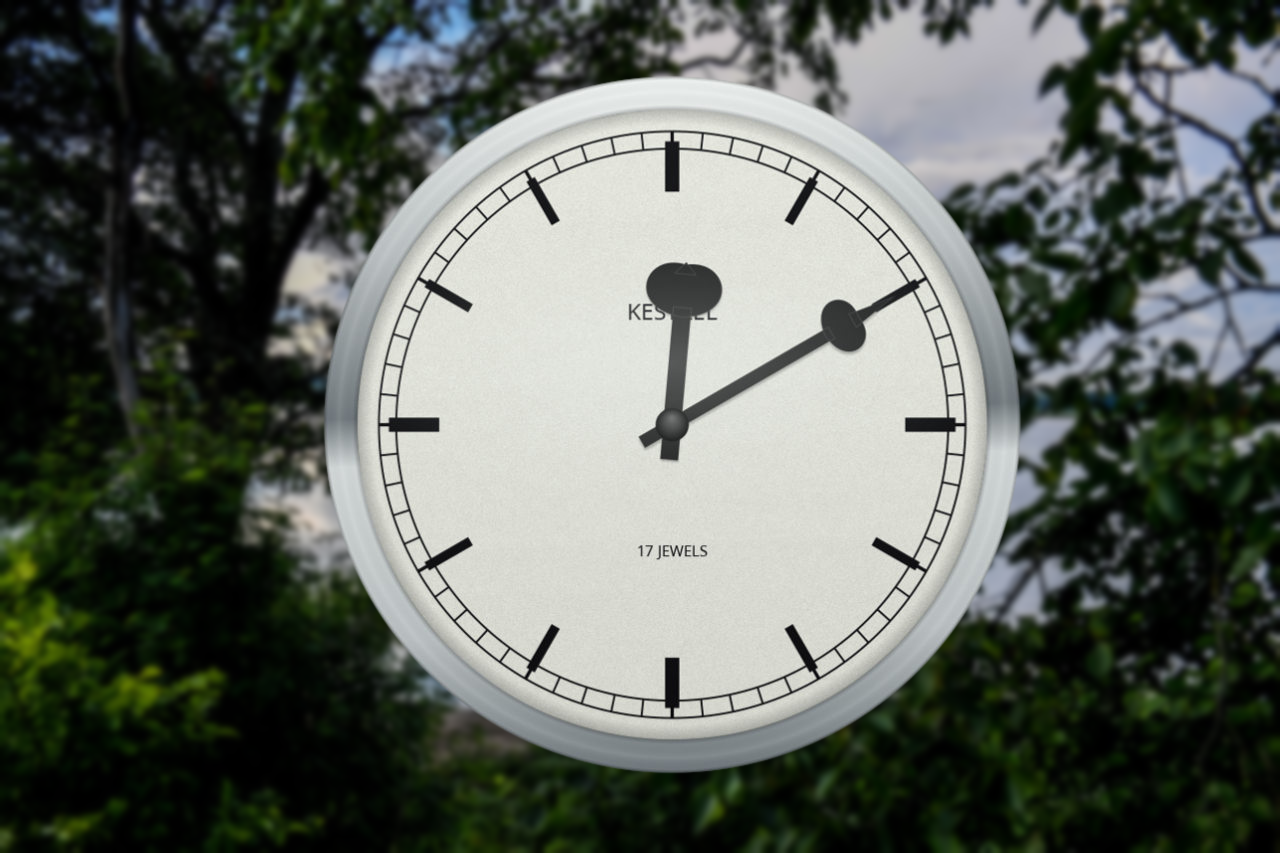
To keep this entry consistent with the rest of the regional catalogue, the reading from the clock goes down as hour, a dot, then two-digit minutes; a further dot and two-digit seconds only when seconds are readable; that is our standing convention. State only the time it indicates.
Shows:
12.10
